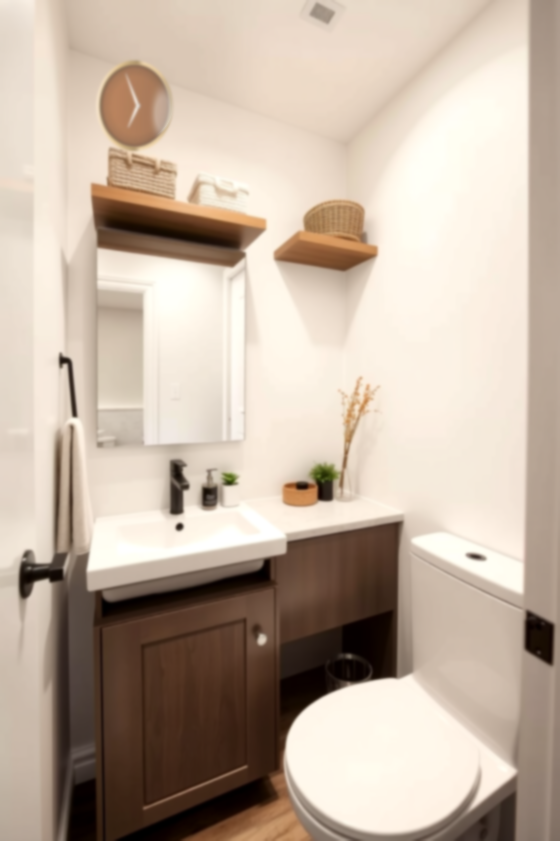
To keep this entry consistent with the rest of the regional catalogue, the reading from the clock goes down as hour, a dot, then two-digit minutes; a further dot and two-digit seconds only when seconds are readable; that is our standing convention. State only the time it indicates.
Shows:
6.56
